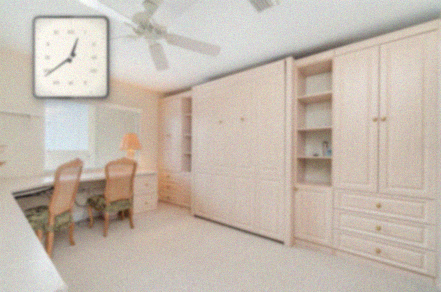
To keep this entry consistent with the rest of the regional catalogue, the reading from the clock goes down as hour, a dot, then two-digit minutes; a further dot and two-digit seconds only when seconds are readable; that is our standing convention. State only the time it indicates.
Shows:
12.39
